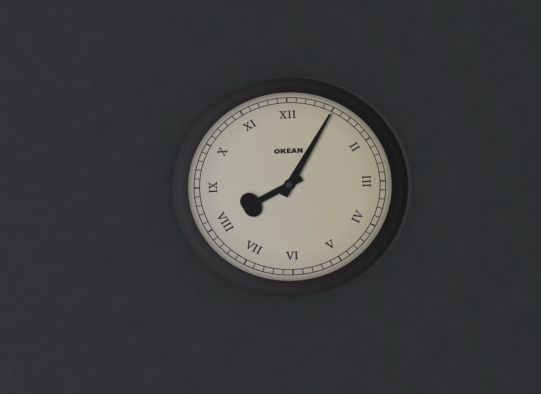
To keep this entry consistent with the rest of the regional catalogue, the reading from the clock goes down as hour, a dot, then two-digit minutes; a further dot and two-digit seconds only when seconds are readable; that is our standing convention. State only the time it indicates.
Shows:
8.05
